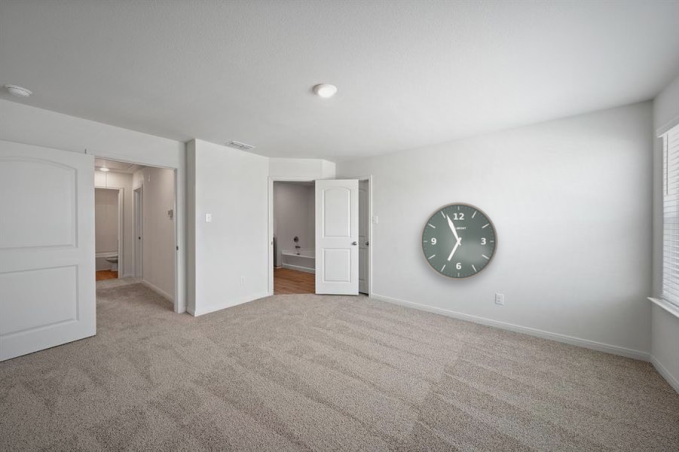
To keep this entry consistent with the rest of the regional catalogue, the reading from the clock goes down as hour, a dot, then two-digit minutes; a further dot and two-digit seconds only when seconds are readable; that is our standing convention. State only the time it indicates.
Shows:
6.56
